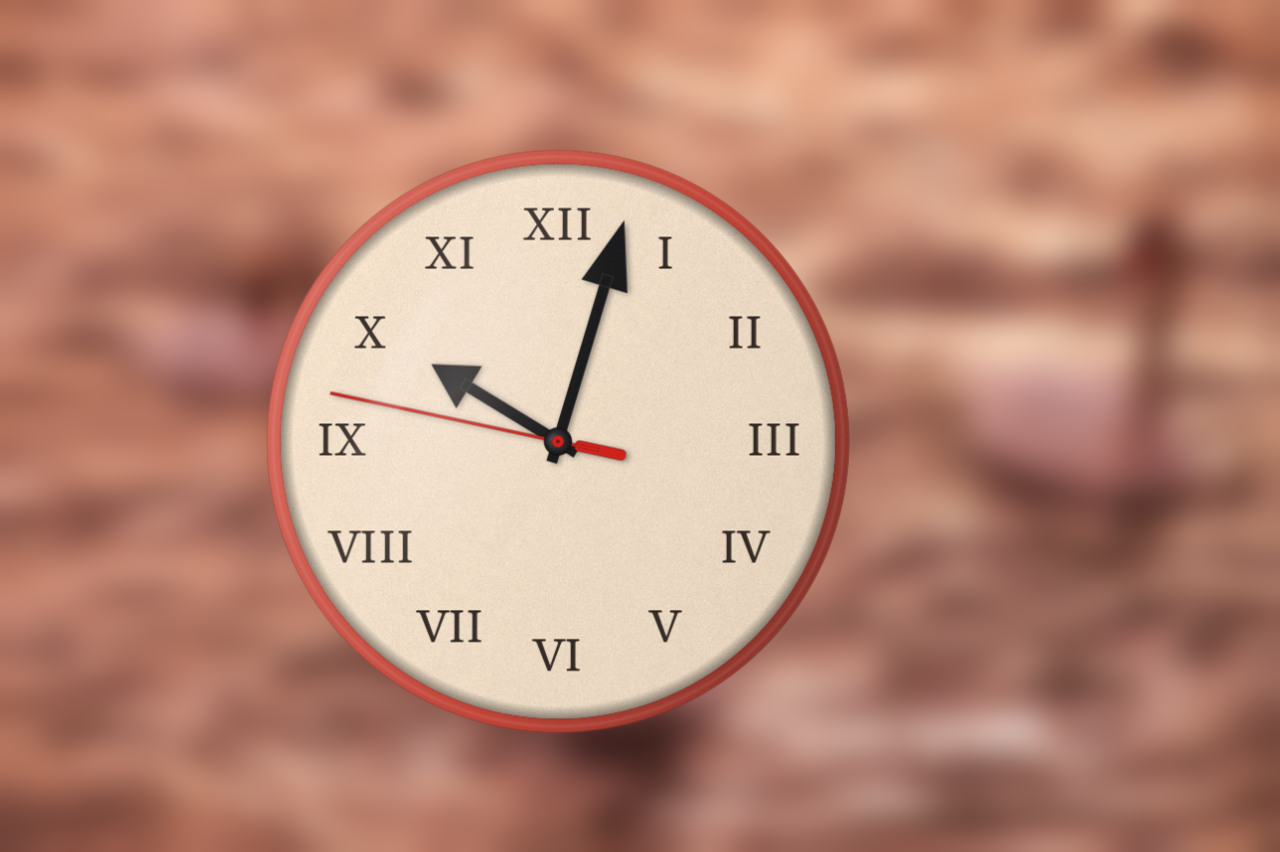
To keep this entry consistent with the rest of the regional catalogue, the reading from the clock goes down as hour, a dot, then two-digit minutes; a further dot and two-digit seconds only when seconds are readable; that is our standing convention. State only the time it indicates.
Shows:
10.02.47
